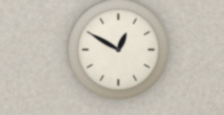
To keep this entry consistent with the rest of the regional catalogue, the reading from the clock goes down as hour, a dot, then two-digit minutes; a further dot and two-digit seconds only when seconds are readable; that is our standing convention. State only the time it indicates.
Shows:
12.50
